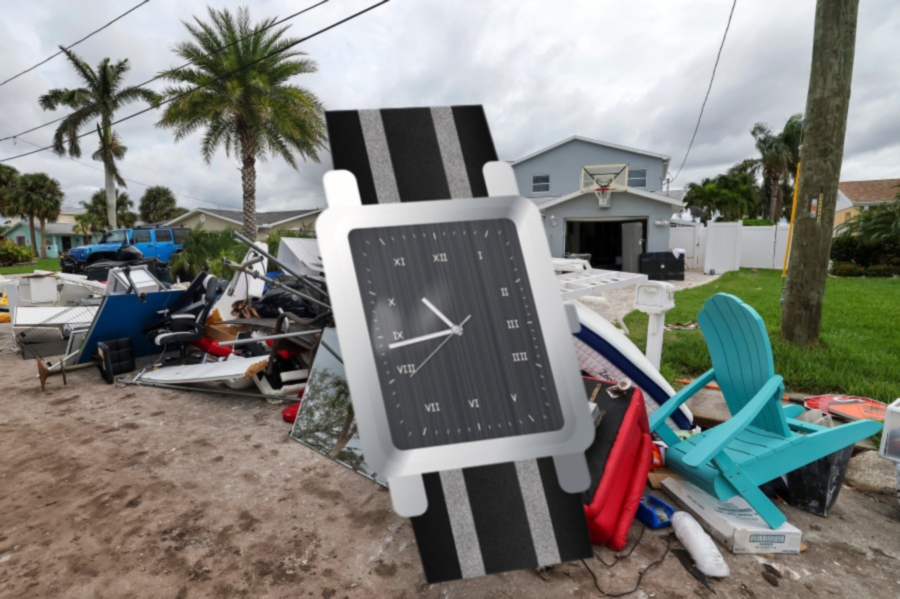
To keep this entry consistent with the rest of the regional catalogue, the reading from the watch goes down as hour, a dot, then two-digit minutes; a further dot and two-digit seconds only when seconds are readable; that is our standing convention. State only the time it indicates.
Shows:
10.43.39
